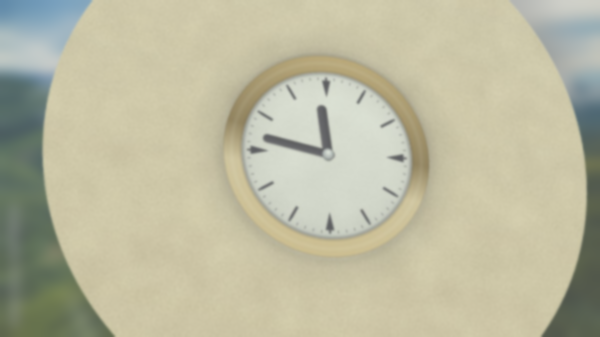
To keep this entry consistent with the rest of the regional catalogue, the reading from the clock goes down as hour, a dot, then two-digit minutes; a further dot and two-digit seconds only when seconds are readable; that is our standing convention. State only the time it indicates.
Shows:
11.47
